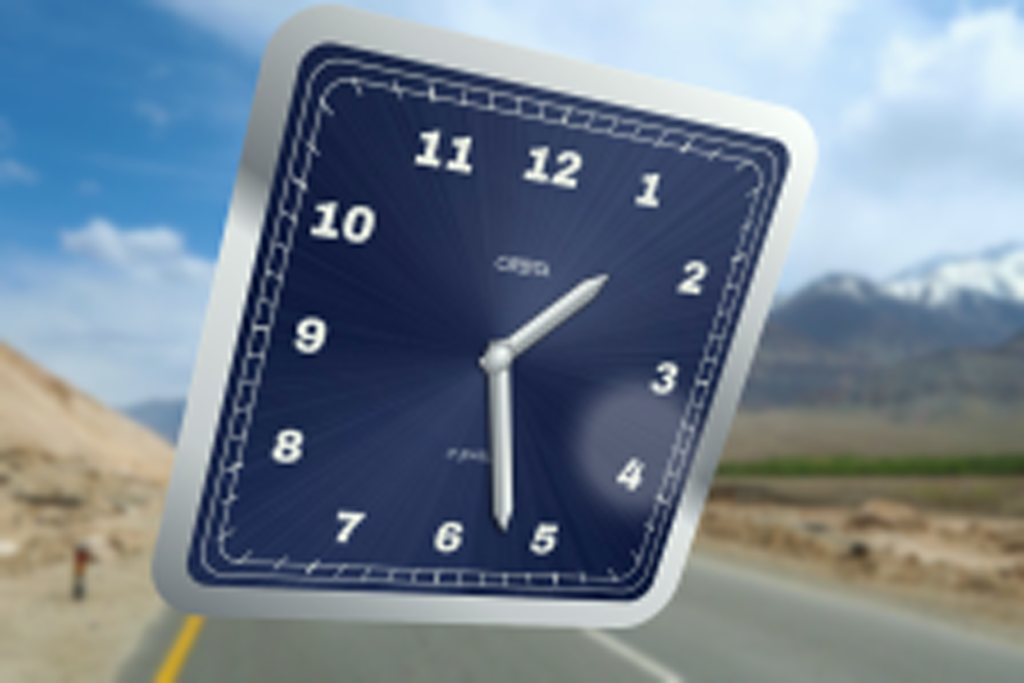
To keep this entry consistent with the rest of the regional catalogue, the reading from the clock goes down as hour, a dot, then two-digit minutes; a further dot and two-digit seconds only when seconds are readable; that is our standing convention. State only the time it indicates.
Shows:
1.27
